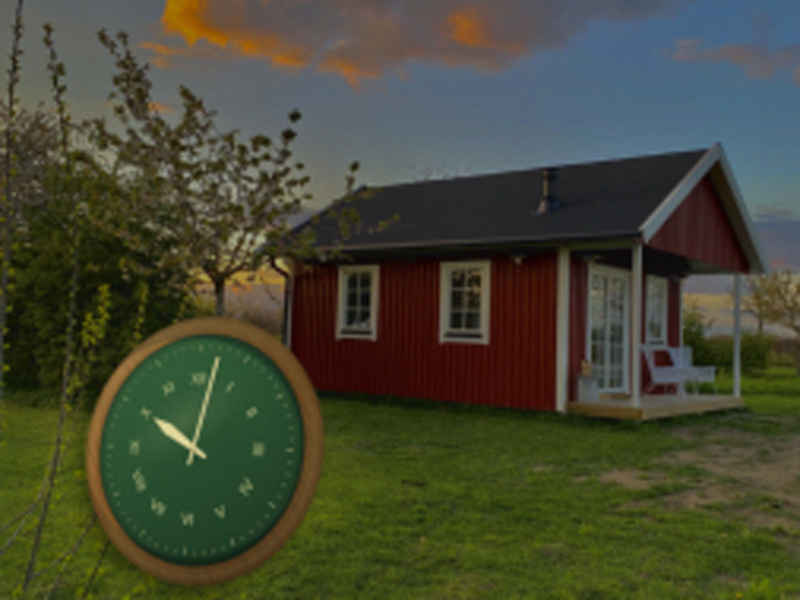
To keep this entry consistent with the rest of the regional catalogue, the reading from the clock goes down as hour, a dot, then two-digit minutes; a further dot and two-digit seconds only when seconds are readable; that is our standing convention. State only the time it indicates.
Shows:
10.02
